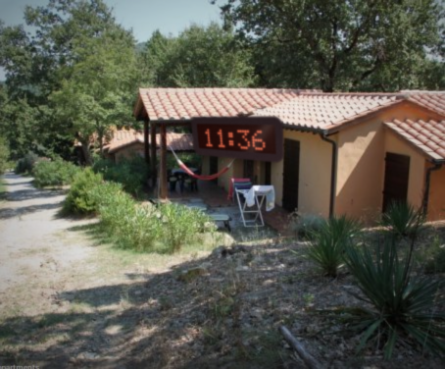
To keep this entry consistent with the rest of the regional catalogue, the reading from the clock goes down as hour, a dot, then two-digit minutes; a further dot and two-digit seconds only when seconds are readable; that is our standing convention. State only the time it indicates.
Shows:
11.36
